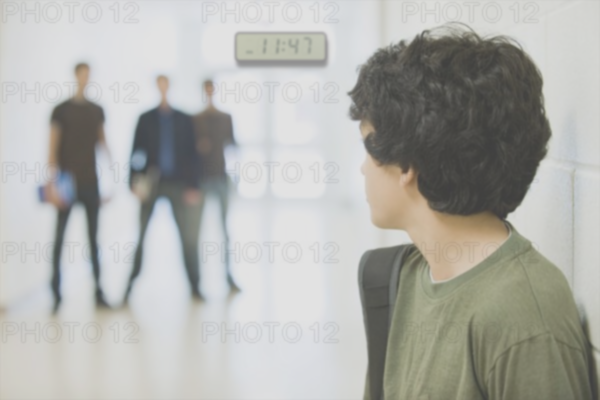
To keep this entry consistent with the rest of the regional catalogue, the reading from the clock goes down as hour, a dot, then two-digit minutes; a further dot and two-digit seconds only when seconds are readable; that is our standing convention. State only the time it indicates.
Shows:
11.47
